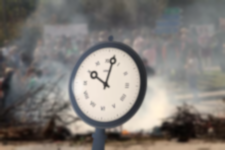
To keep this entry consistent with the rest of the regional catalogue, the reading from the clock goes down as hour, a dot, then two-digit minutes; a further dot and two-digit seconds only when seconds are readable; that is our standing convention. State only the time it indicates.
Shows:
10.02
